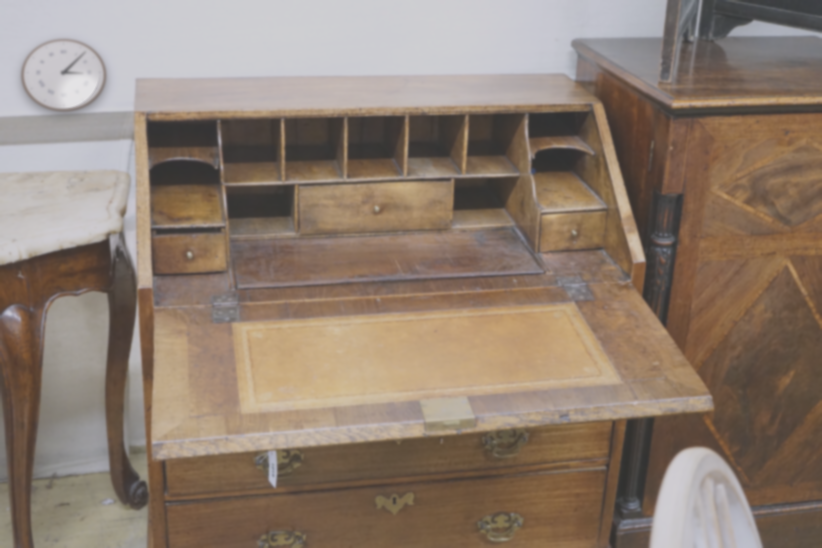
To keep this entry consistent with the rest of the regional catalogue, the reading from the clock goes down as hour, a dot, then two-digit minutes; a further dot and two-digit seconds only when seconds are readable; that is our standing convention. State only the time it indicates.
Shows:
3.07
